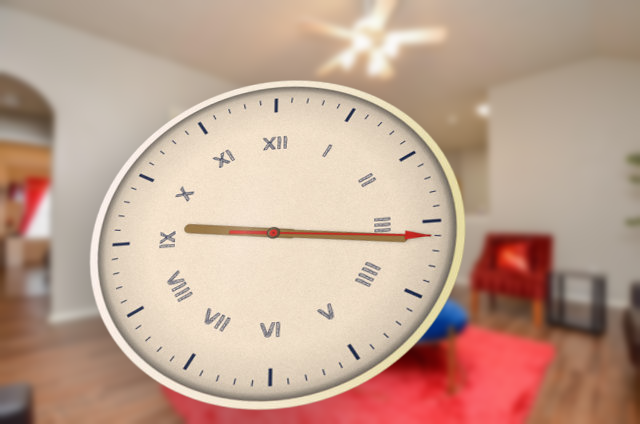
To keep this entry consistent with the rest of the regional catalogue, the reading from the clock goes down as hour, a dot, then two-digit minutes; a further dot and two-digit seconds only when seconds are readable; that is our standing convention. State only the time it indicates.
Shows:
9.16.16
